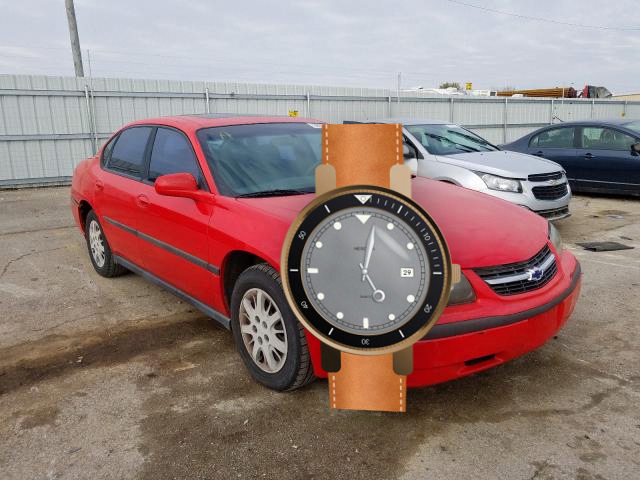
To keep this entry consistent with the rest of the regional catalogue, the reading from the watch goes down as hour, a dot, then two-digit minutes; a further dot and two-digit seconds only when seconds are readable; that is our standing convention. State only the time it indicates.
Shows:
5.02
